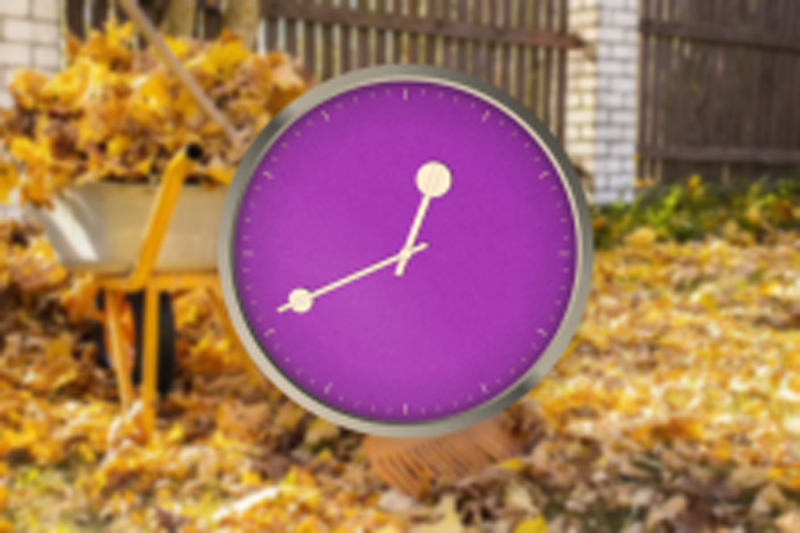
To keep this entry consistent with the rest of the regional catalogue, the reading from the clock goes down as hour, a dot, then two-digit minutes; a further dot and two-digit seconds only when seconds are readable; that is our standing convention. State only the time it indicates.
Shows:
12.41
